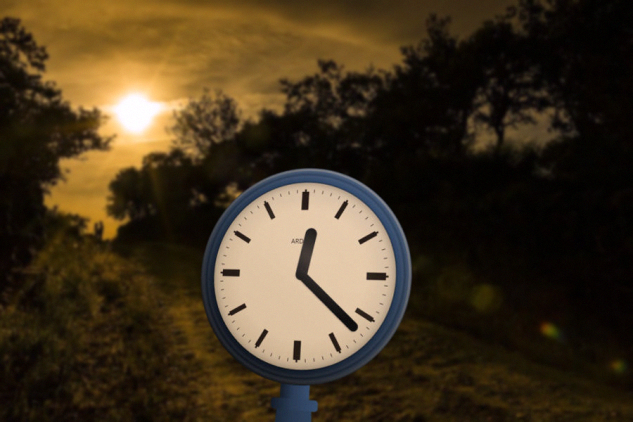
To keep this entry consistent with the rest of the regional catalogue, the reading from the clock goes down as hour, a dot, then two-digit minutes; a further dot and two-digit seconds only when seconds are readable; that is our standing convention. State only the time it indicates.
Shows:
12.22
